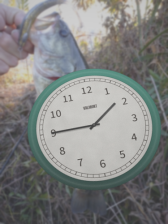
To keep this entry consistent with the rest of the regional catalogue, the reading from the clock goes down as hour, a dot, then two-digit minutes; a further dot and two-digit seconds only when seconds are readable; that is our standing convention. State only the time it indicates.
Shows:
1.45
